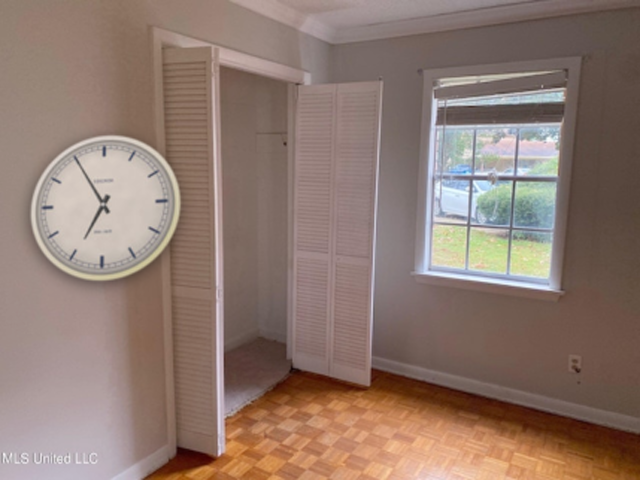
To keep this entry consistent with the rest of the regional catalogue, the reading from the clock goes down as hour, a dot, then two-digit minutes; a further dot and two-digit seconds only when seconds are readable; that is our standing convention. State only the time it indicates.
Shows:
6.55
